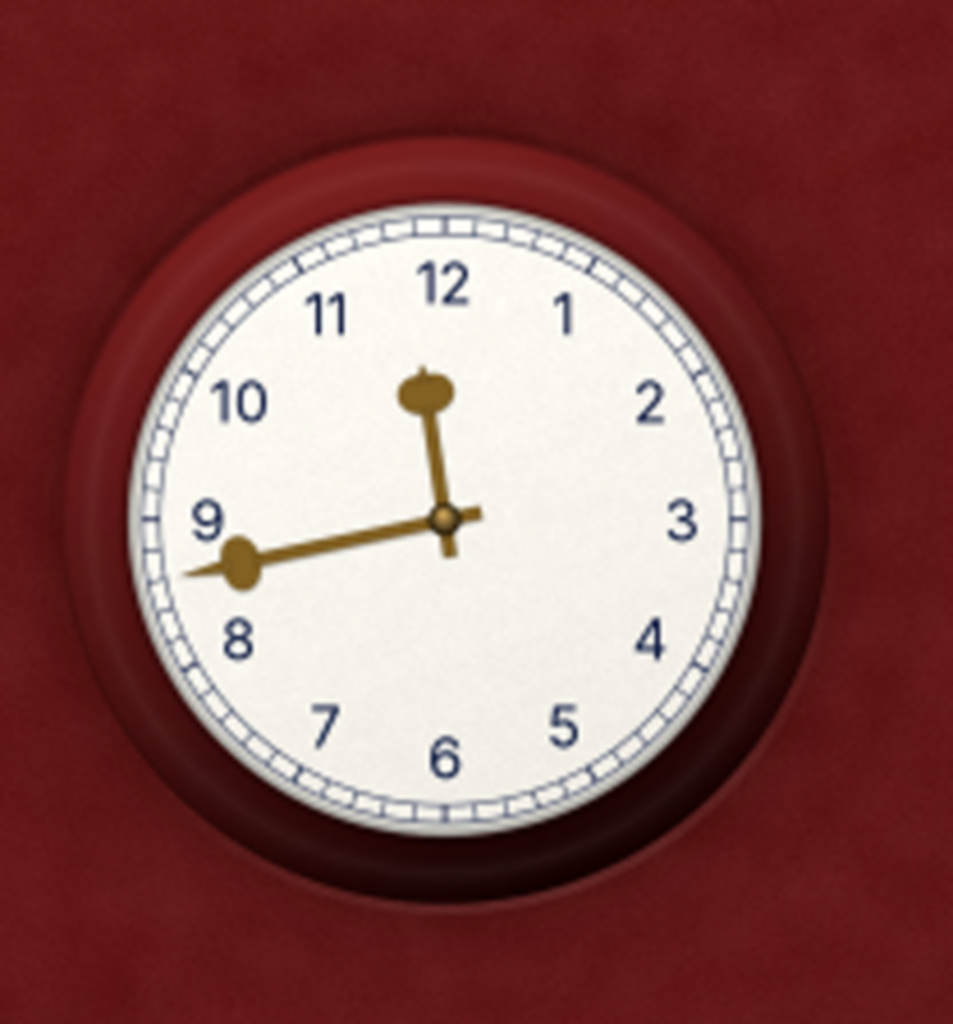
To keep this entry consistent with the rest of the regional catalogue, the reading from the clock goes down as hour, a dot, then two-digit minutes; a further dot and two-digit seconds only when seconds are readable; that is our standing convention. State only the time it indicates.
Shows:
11.43
